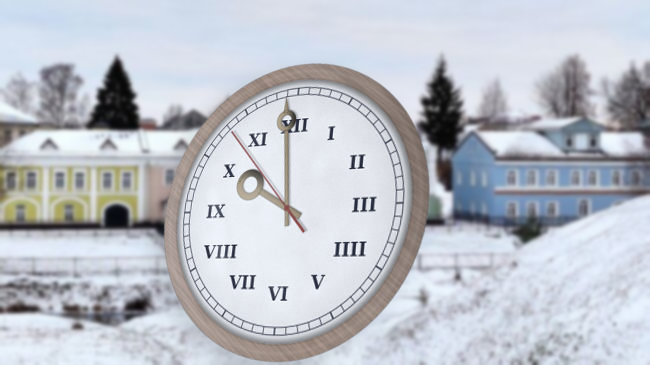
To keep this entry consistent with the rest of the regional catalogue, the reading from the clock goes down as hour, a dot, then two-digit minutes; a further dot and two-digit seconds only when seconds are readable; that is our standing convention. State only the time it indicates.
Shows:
9.58.53
